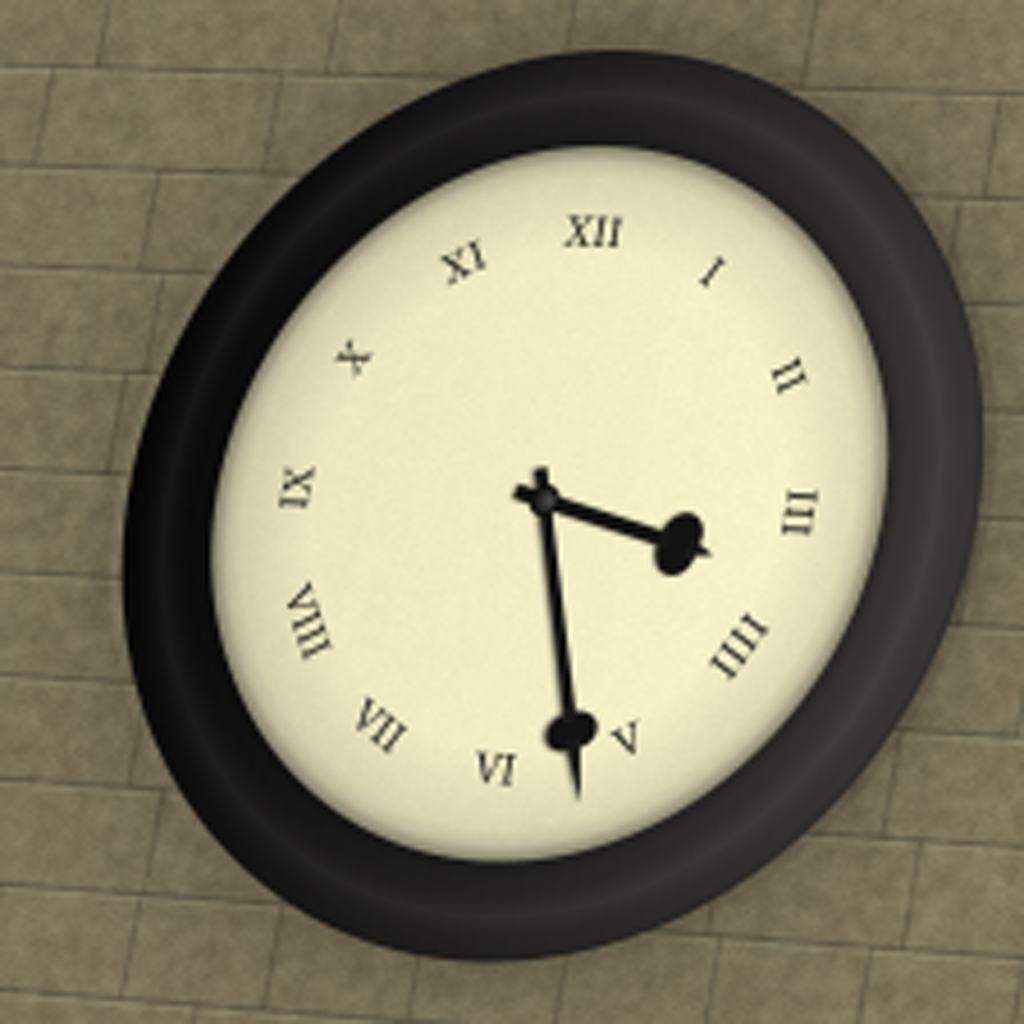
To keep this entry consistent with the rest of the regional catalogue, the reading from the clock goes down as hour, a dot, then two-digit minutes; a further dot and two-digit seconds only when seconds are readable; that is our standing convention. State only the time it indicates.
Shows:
3.27
